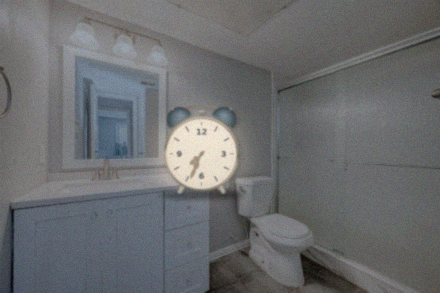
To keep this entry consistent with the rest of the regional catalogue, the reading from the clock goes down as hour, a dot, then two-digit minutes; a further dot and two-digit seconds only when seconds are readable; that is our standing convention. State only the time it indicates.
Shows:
7.34
